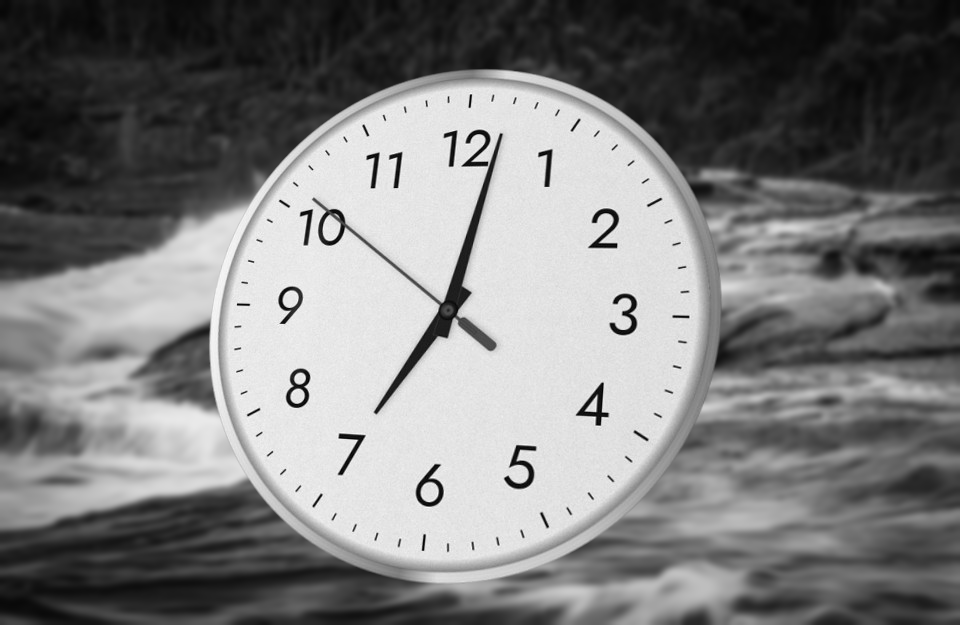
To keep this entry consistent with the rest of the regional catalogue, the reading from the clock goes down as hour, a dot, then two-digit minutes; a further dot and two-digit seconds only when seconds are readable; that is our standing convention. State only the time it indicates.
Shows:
7.01.51
